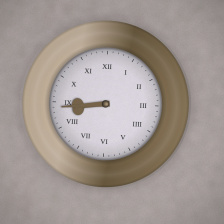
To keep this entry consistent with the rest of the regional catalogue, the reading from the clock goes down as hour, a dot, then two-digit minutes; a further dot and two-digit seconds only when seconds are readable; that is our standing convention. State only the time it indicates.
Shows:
8.44
